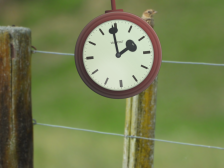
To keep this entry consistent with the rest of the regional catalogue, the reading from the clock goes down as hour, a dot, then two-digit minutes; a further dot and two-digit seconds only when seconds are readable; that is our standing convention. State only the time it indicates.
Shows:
1.59
